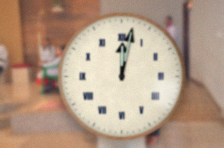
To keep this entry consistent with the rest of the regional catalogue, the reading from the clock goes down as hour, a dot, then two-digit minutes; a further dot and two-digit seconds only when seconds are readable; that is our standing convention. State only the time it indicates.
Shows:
12.02
